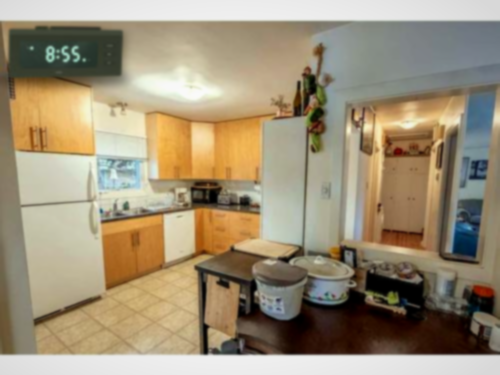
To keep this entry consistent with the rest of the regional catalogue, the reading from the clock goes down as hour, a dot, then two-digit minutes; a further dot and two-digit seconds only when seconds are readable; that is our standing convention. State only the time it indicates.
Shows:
8.55
